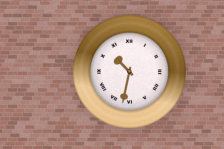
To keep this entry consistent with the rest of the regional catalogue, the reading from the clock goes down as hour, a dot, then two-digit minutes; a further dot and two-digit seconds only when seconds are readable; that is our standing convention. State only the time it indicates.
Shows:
10.32
